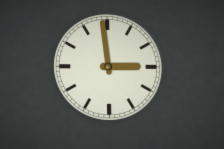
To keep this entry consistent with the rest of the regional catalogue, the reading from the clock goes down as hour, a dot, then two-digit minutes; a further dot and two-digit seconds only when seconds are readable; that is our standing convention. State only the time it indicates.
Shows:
2.59
